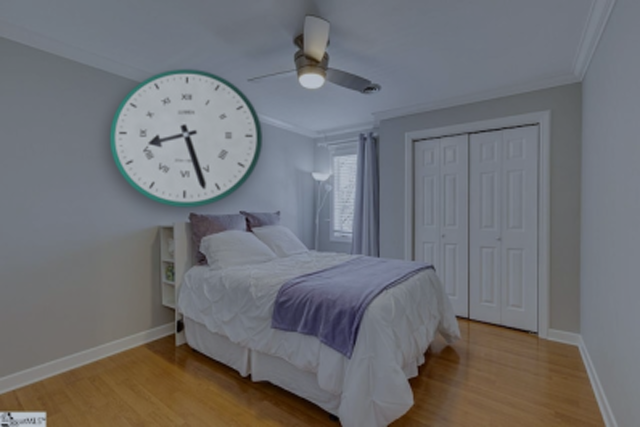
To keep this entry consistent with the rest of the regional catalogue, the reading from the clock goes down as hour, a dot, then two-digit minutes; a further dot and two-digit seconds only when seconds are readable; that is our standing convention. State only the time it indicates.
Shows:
8.27
